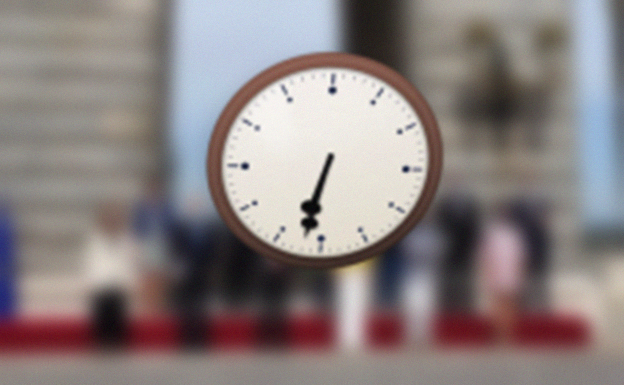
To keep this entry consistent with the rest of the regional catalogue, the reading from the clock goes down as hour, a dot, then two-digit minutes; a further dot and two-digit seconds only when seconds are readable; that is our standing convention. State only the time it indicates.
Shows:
6.32
